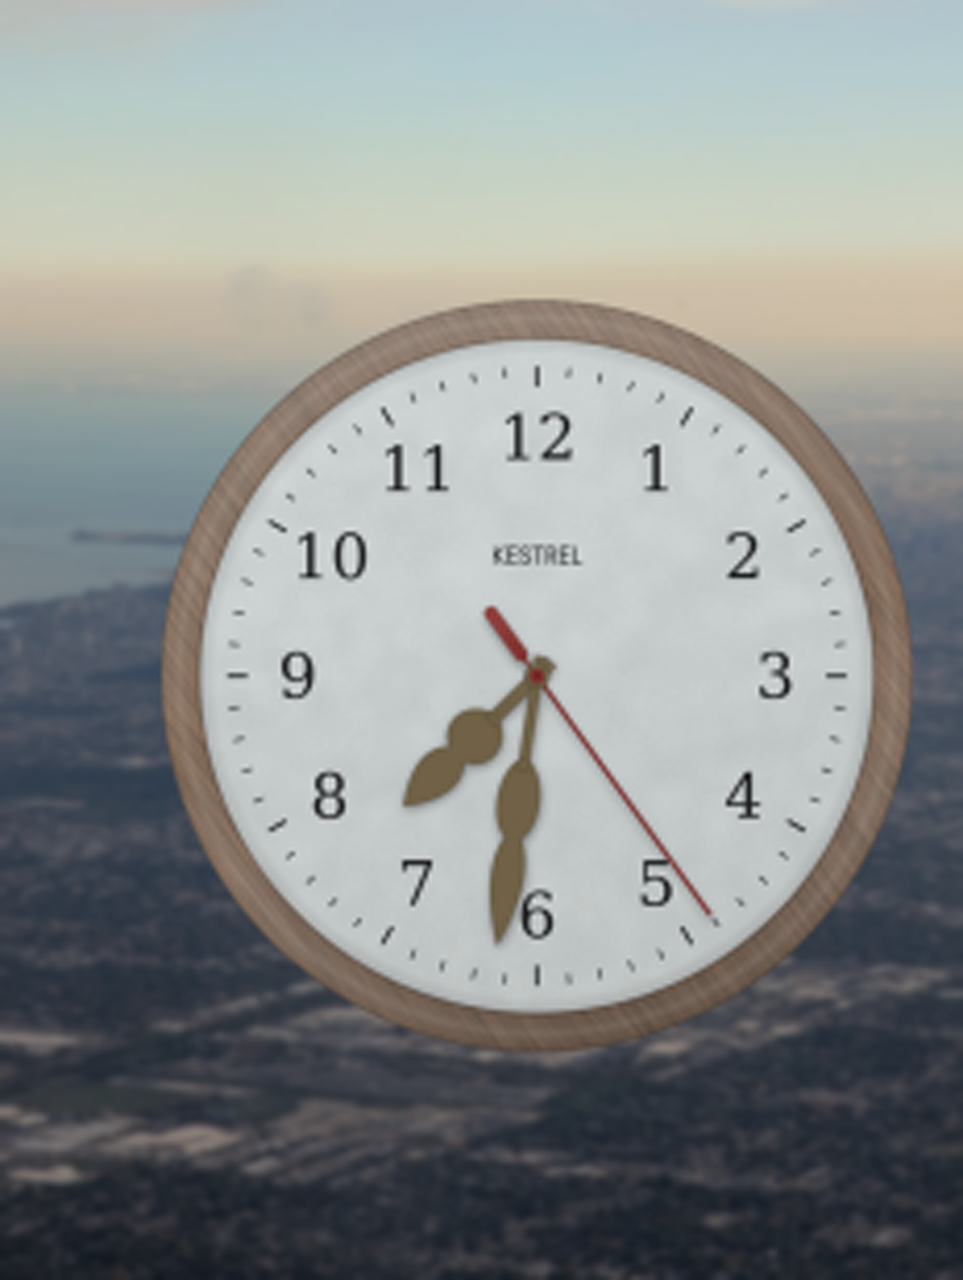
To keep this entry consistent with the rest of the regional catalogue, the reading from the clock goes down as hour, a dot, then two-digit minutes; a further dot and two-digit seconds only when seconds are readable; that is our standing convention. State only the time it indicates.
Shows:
7.31.24
